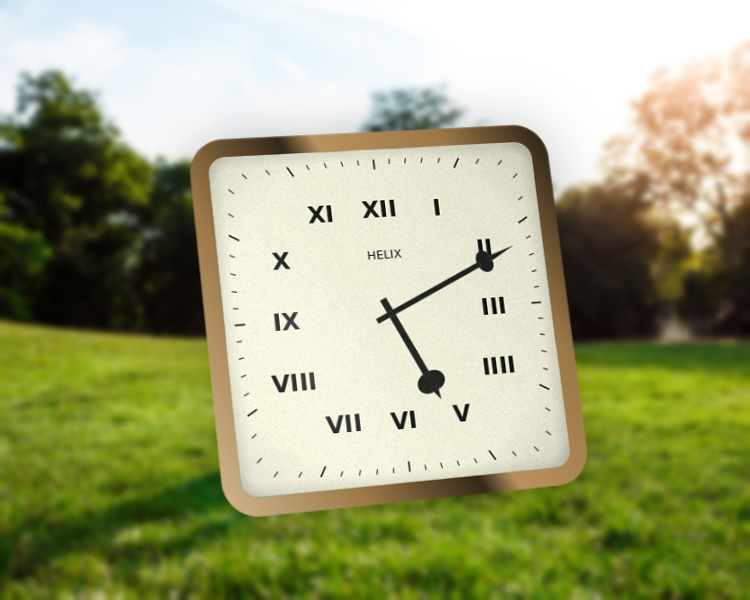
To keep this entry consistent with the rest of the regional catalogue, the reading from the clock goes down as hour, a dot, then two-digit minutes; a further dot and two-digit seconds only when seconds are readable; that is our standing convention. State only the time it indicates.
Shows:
5.11
